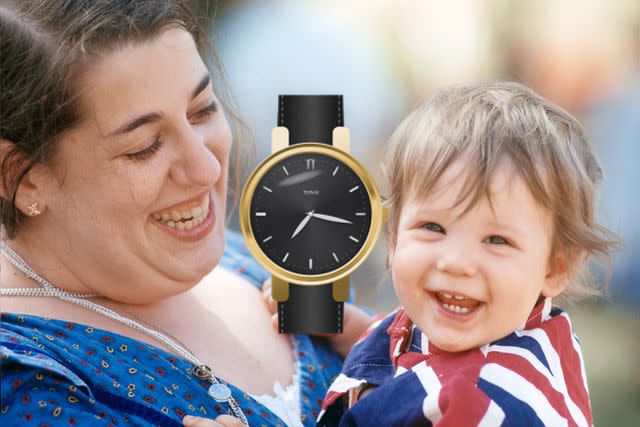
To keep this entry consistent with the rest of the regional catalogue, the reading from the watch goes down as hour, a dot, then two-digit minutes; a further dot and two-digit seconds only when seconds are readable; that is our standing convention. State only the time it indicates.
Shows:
7.17
